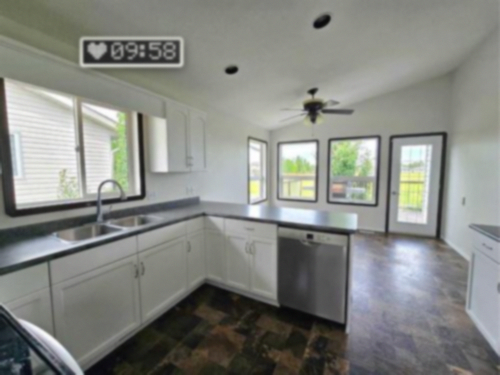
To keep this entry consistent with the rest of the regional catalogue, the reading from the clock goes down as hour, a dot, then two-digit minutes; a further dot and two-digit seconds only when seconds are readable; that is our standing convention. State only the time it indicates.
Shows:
9.58
